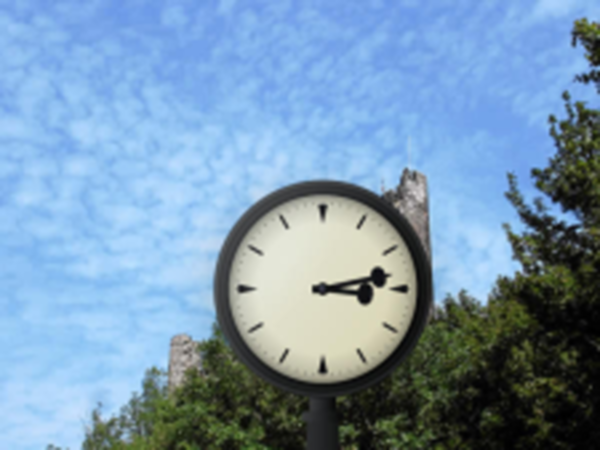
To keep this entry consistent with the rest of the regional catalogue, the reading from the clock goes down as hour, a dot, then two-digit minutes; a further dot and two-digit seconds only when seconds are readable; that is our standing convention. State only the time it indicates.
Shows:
3.13
